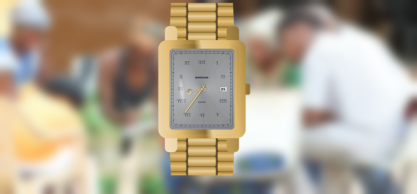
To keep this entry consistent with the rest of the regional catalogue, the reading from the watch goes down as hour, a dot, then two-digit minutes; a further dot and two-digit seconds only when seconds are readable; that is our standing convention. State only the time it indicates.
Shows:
8.36
